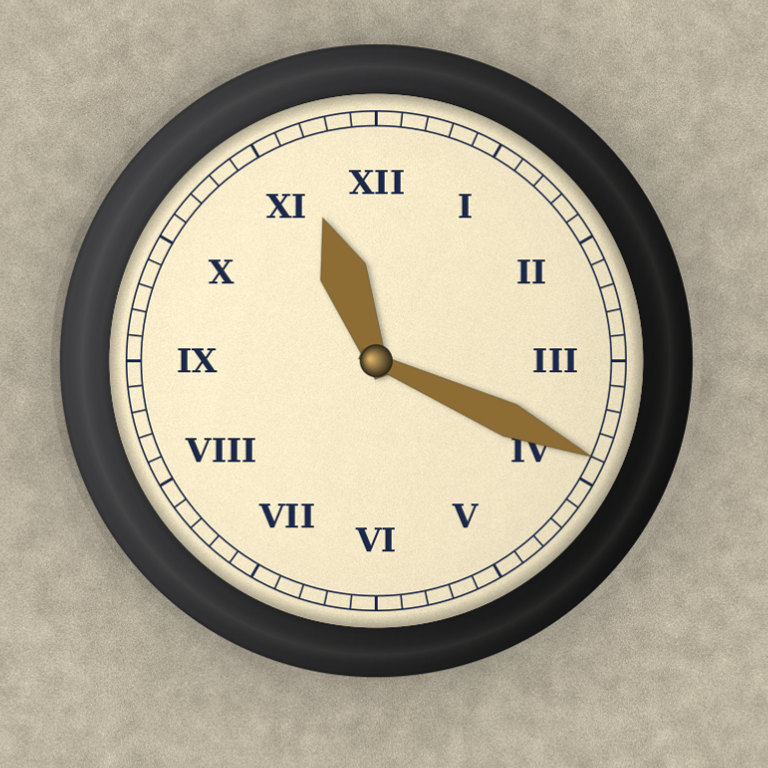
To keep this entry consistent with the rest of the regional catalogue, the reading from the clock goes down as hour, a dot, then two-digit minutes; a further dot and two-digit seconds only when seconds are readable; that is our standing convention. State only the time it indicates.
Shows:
11.19
